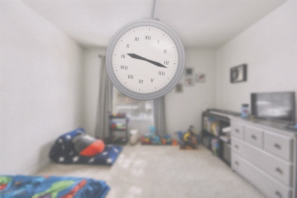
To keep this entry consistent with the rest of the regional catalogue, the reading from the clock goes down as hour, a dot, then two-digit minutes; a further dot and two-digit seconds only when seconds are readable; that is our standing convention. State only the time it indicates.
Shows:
9.17
